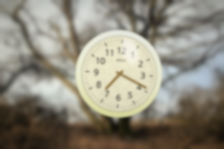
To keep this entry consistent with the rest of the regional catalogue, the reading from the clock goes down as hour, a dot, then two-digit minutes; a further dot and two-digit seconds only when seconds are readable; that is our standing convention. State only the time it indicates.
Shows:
7.19
